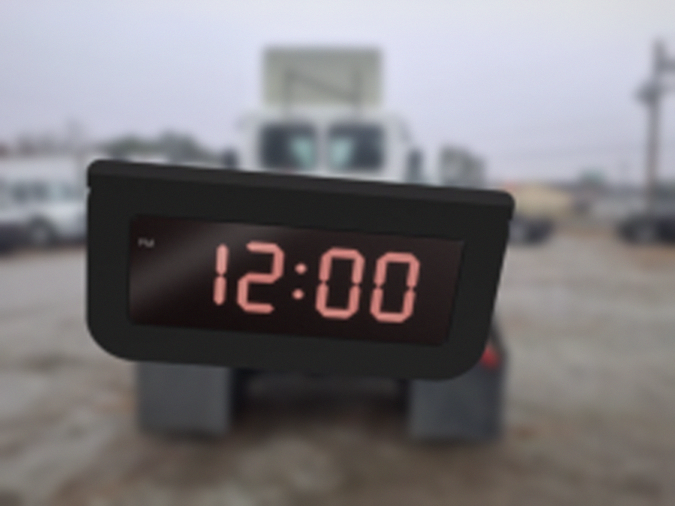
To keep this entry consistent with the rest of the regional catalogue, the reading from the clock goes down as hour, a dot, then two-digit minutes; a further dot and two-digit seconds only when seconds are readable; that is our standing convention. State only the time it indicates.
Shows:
12.00
